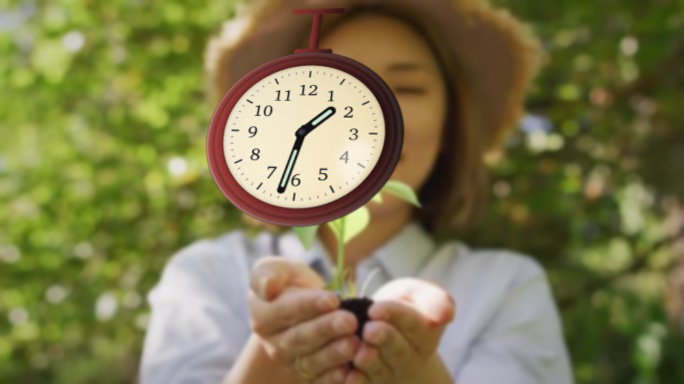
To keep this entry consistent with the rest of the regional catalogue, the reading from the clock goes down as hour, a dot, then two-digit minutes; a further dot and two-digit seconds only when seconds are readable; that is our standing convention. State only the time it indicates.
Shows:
1.32
